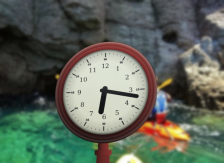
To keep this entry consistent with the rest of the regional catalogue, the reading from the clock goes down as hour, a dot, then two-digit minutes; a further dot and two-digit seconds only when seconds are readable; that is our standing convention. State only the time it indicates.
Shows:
6.17
